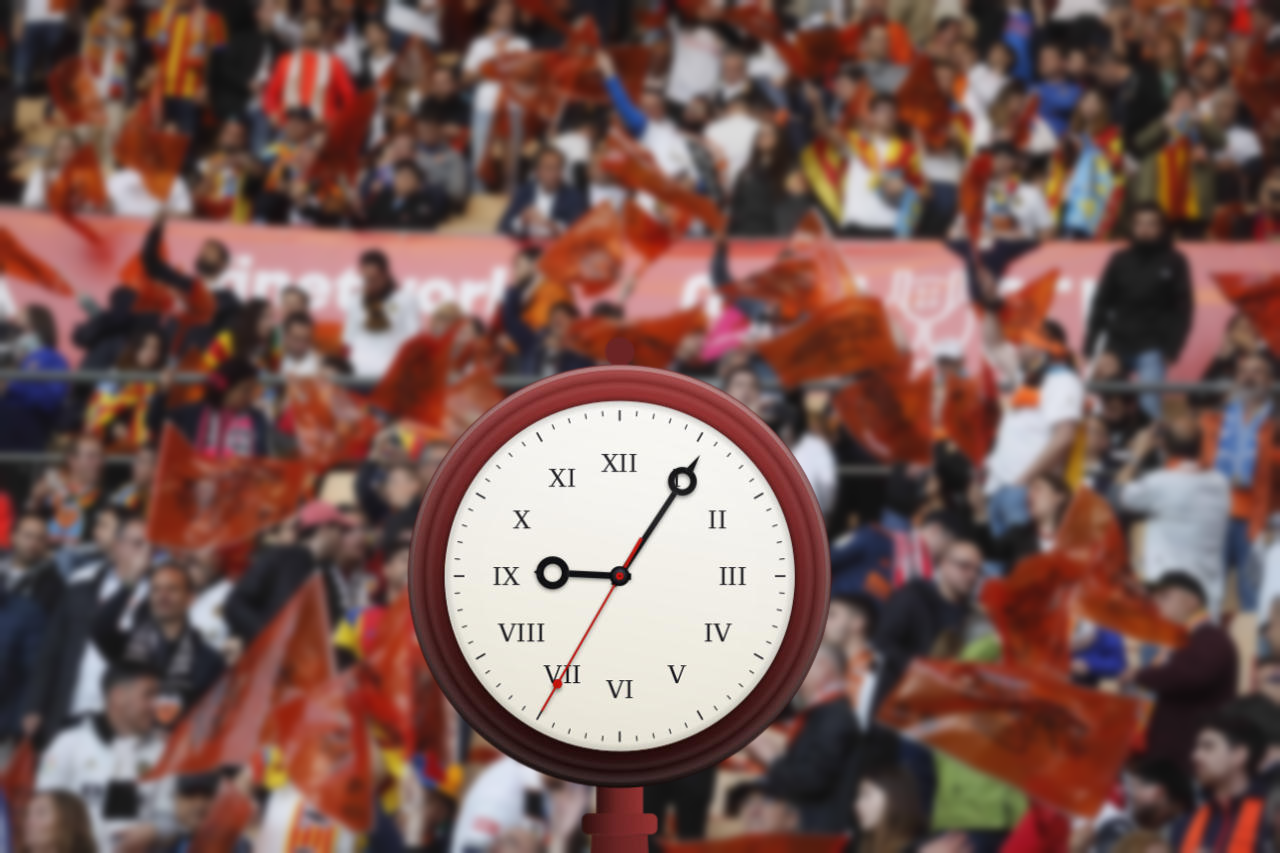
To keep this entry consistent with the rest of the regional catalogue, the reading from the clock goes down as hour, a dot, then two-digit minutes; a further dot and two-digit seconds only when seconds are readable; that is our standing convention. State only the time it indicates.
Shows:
9.05.35
